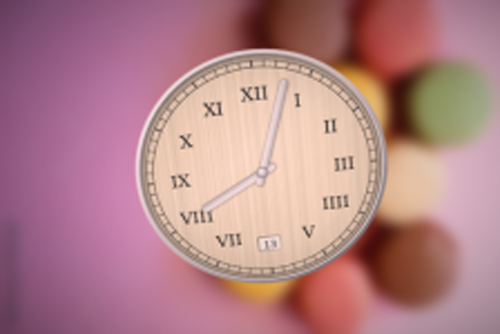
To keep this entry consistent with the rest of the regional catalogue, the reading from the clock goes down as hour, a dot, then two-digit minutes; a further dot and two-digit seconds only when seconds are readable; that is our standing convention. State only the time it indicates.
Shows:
8.03
